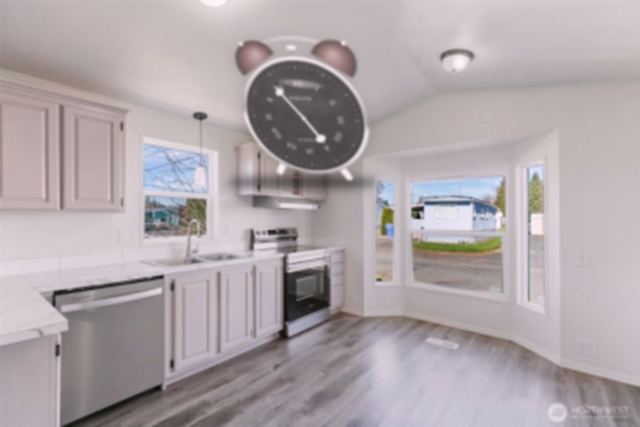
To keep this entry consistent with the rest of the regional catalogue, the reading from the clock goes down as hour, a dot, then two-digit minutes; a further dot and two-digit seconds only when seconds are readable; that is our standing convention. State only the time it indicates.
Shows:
4.54
